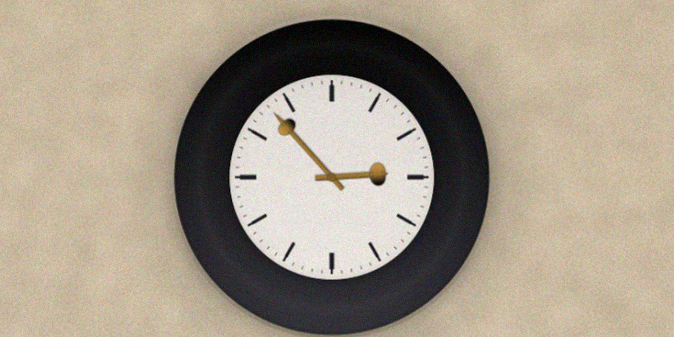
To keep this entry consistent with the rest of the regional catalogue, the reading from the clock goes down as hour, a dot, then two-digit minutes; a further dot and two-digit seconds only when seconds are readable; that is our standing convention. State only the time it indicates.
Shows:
2.53
